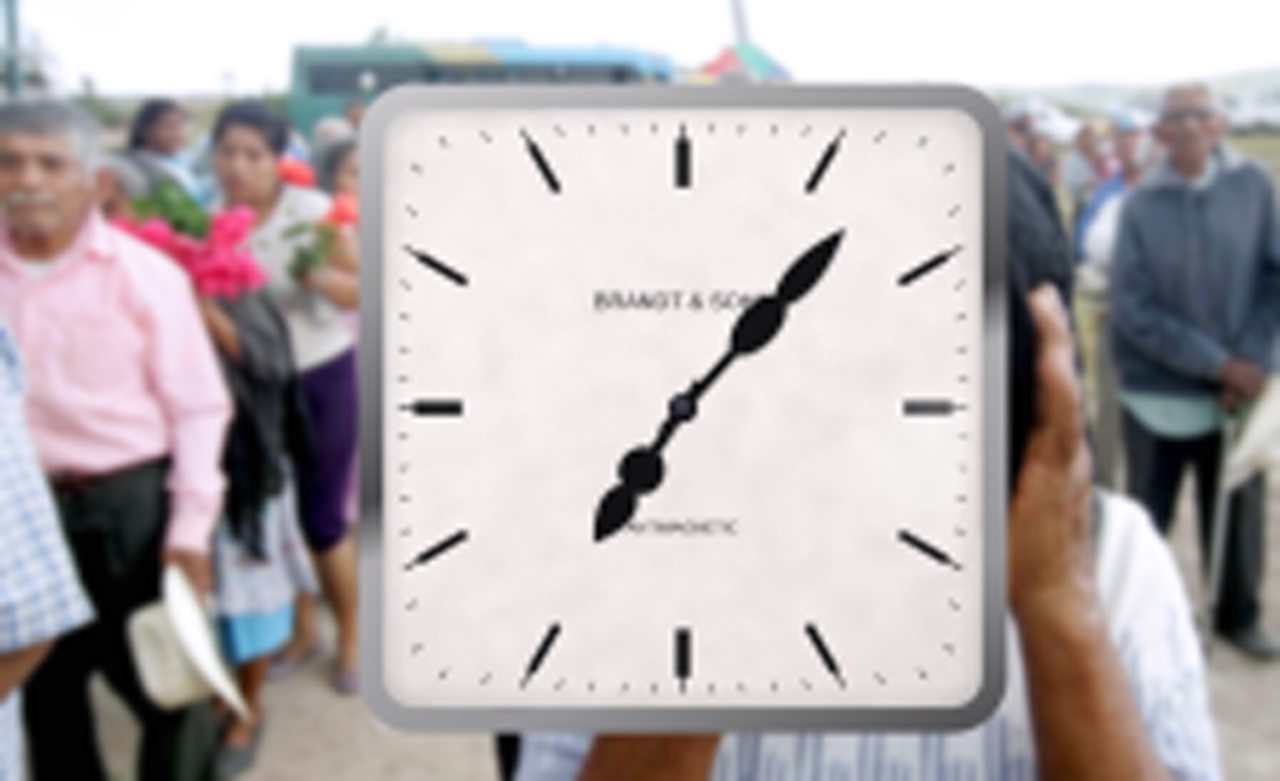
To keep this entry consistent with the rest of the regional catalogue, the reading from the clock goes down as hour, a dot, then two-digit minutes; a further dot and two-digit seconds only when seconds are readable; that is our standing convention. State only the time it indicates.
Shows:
7.07
